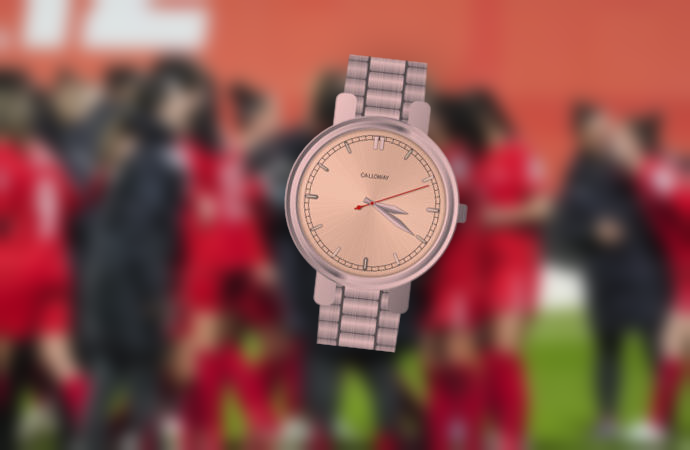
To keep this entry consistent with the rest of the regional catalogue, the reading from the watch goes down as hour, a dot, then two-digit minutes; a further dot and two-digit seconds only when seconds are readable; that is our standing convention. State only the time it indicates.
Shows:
3.20.11
